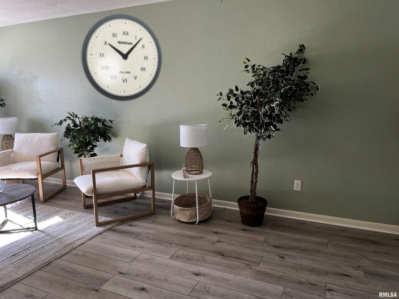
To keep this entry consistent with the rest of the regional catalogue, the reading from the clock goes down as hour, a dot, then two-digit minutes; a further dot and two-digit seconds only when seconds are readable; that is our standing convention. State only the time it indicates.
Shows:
10.07
